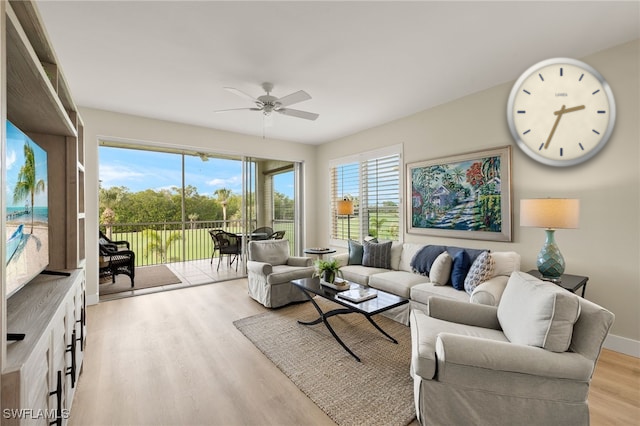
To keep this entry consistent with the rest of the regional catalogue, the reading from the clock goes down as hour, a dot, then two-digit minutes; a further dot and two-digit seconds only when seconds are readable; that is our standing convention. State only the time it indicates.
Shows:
2.34
